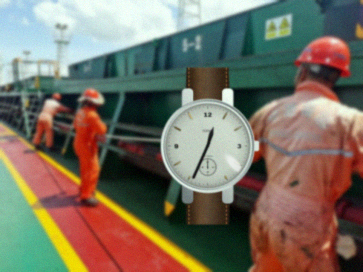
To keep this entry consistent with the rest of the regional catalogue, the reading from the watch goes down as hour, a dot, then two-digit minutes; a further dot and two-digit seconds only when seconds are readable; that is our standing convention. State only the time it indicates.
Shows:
12.34
